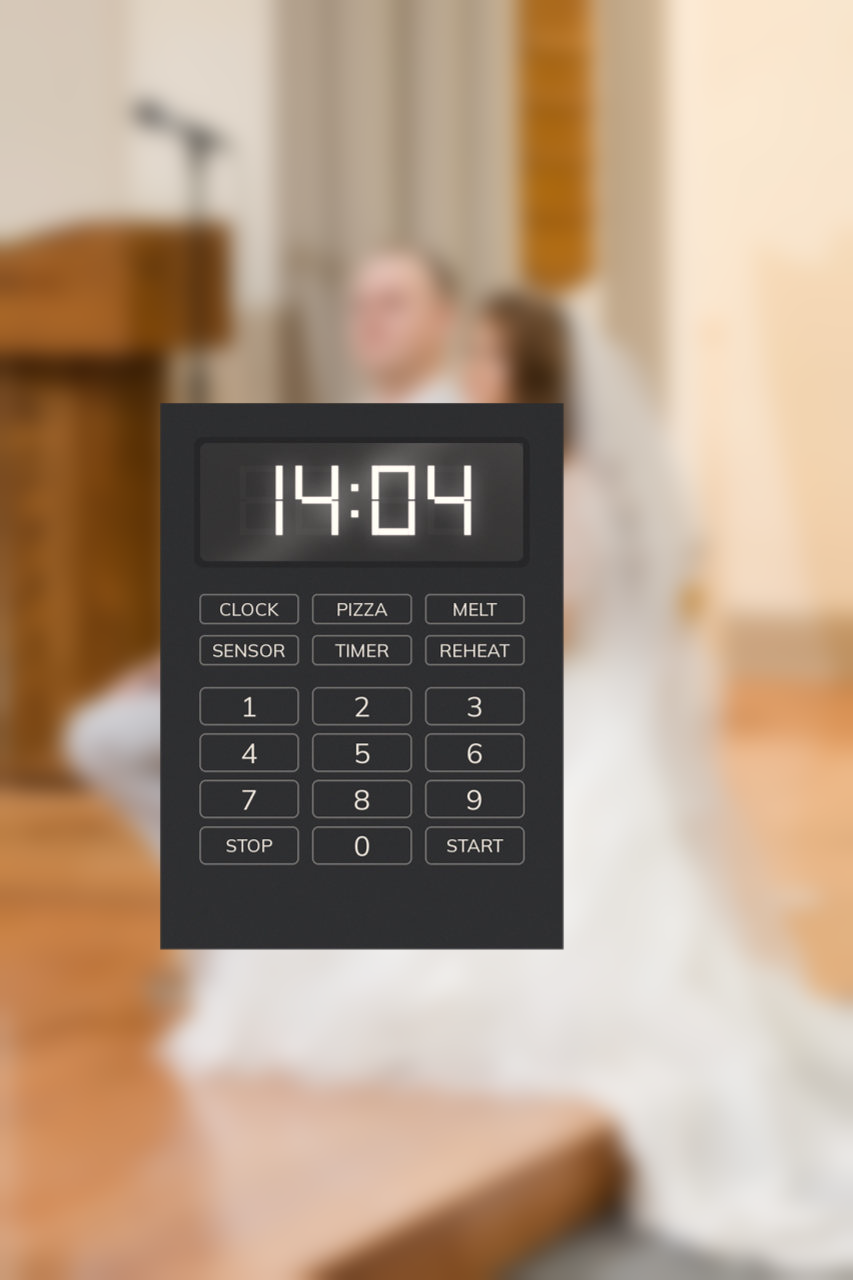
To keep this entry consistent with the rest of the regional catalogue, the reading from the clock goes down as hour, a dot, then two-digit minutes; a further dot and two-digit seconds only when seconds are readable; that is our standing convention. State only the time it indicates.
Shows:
14.04
